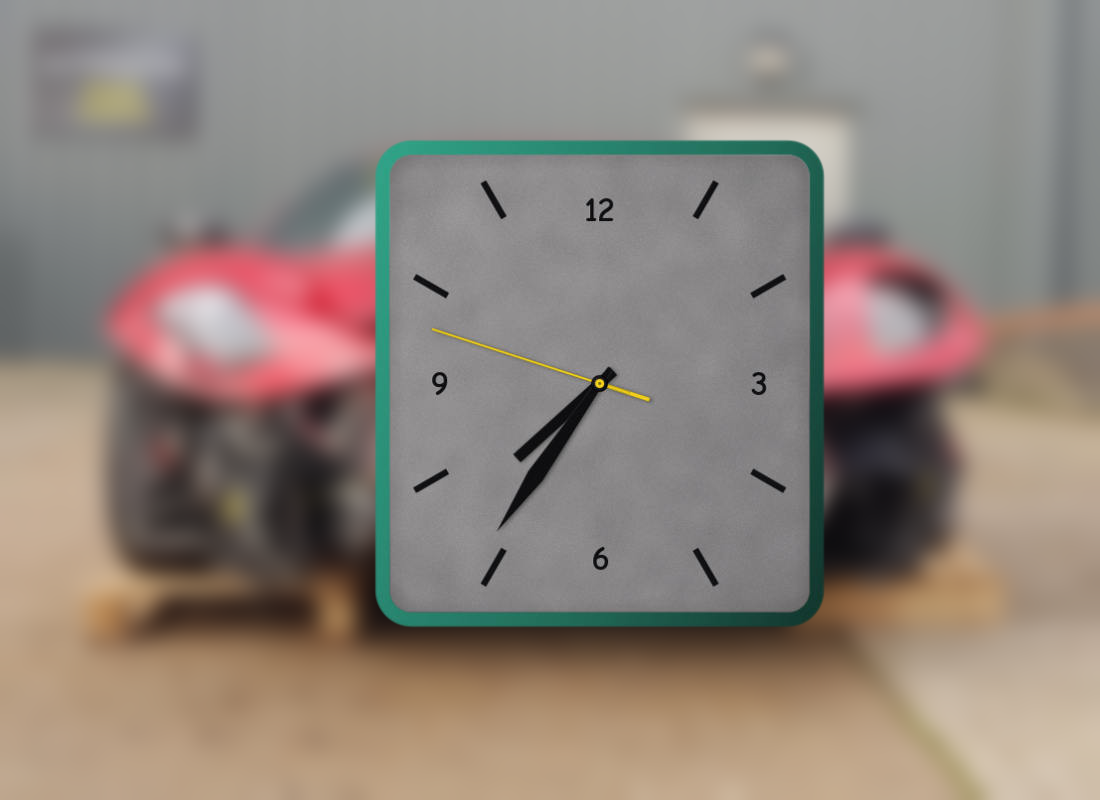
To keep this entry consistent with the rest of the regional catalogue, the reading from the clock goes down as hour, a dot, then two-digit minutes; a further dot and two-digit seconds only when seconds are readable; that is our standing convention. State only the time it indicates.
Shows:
7.35.48
